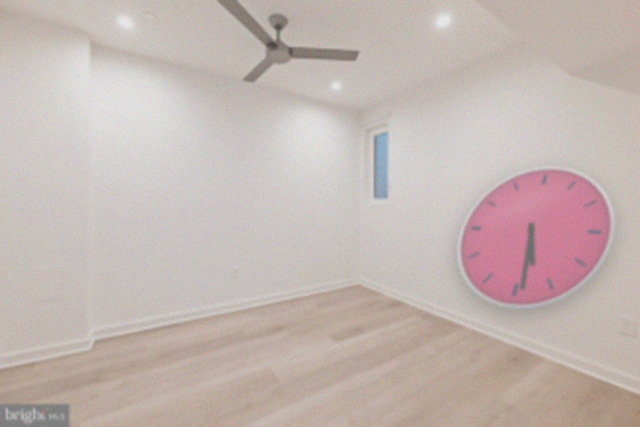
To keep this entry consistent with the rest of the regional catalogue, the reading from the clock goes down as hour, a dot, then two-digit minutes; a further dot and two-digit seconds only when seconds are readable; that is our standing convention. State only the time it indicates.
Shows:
5.29
